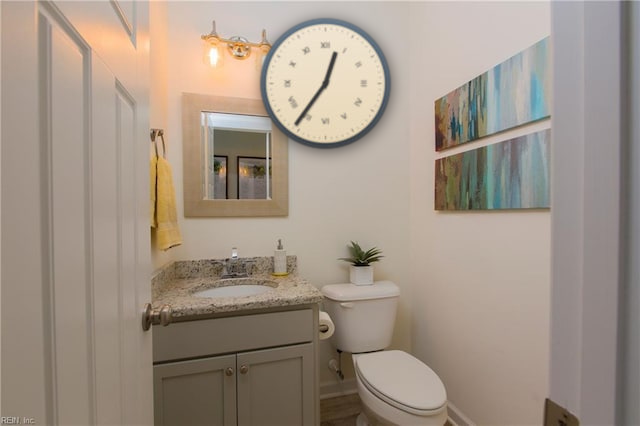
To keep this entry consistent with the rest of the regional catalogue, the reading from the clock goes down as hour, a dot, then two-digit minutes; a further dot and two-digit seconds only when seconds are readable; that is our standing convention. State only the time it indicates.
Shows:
12.36
